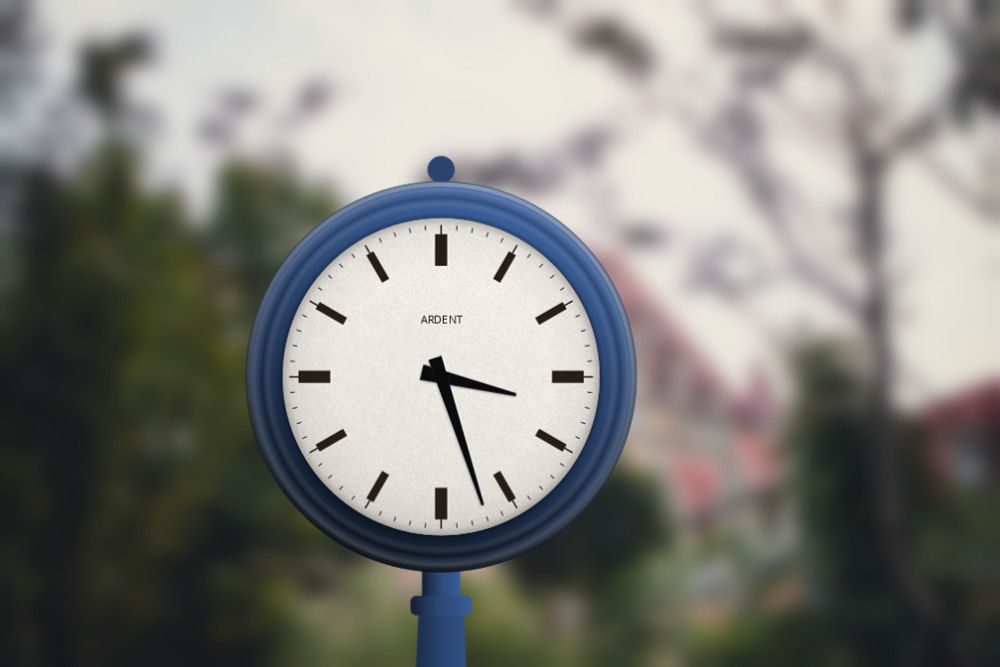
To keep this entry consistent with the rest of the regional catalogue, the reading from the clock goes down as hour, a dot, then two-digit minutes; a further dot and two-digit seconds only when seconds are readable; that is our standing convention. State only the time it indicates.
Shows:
3.27
